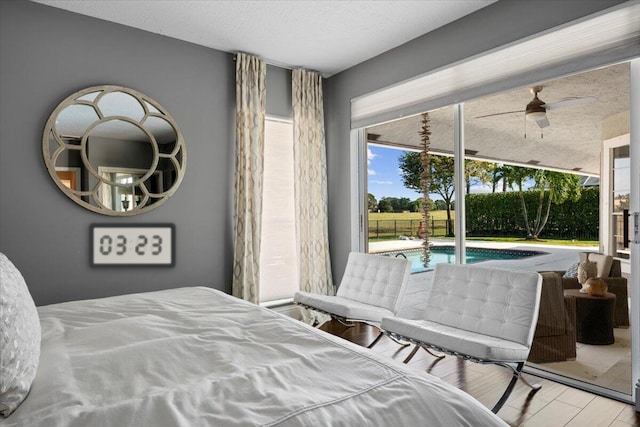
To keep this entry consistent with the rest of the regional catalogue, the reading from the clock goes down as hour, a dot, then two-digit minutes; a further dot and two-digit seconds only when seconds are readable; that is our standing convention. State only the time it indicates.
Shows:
3.23
